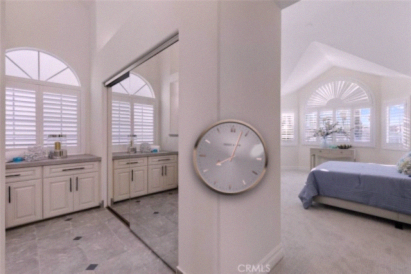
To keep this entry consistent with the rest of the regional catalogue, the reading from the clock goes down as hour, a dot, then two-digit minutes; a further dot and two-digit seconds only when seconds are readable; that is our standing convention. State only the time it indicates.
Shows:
8.03
